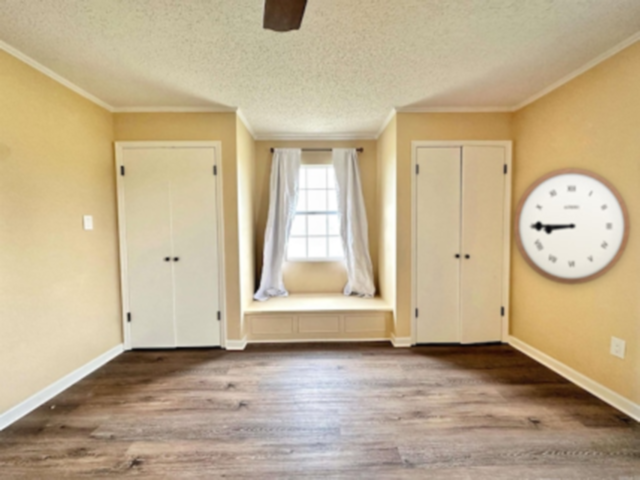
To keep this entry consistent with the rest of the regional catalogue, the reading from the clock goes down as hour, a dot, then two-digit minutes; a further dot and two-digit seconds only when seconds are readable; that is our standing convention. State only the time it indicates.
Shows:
8.45
